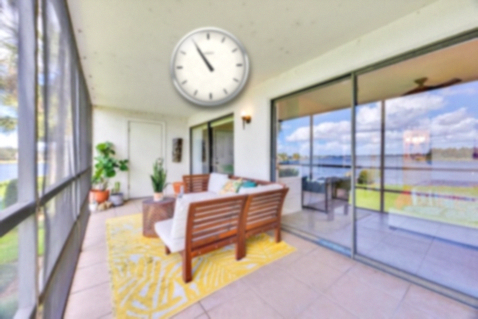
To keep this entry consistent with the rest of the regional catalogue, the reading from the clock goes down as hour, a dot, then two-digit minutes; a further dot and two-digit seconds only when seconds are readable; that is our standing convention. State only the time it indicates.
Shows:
10.55
